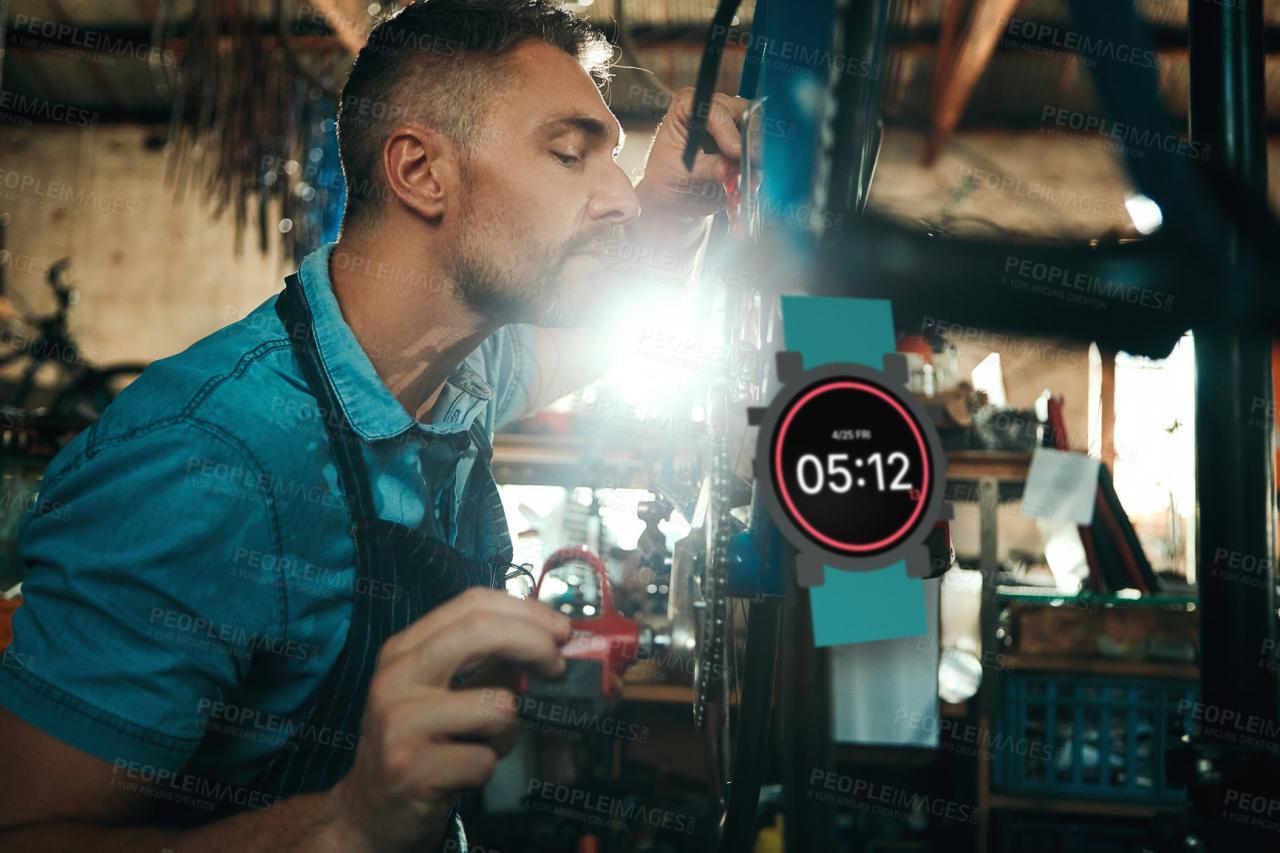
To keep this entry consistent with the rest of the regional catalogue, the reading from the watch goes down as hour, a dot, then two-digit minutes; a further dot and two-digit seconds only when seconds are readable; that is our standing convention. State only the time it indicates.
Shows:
5.12.13
